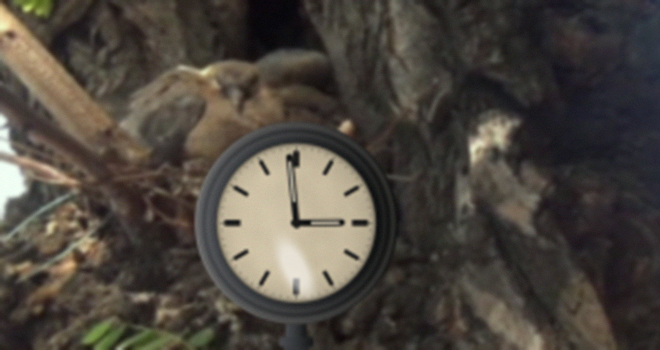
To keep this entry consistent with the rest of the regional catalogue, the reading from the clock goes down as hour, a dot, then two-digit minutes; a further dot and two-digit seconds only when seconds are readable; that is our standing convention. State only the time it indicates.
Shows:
2.59
